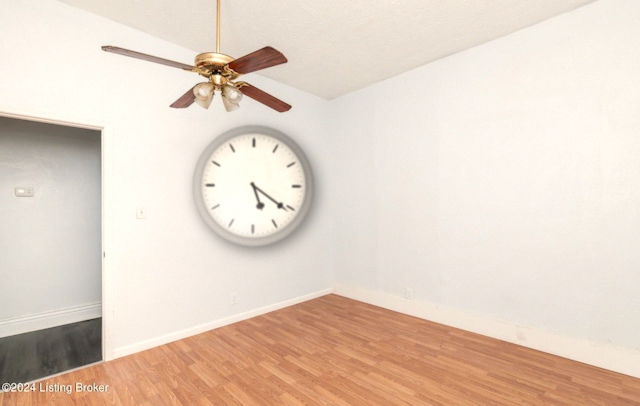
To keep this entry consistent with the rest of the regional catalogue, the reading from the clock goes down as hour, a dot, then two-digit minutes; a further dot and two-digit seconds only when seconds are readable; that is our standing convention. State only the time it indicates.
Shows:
5.21
